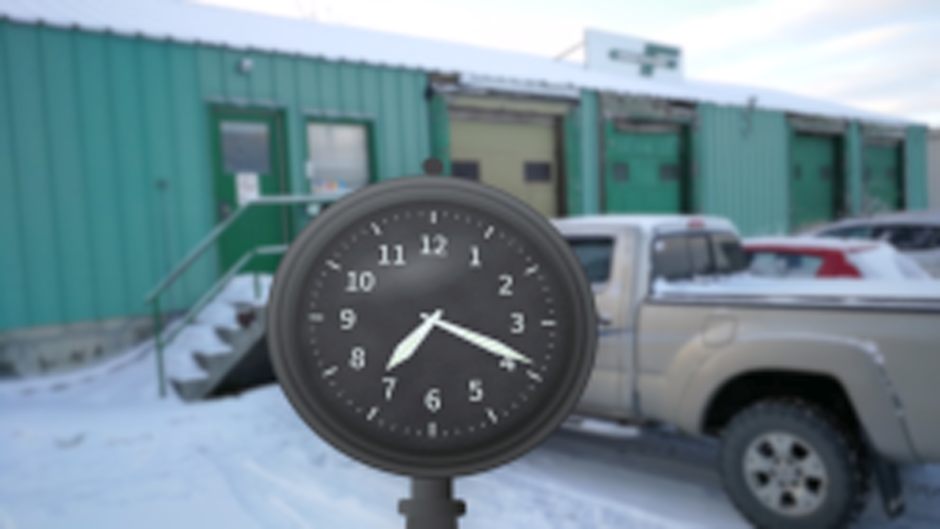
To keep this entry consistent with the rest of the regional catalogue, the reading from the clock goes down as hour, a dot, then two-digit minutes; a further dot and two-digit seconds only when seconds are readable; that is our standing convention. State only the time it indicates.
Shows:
7.19
